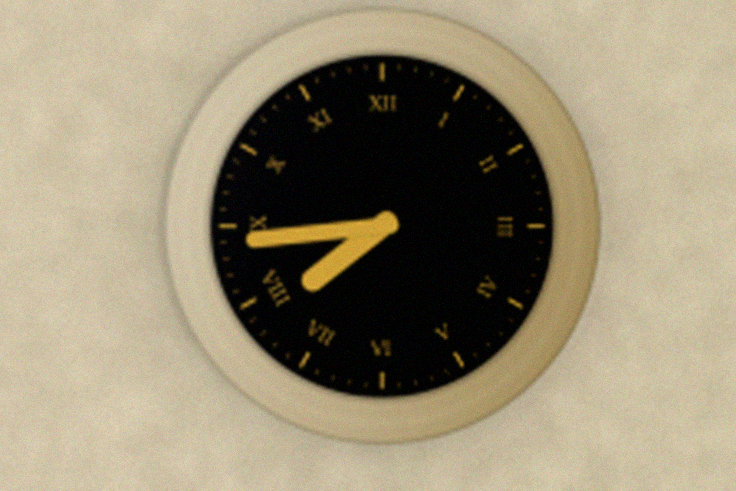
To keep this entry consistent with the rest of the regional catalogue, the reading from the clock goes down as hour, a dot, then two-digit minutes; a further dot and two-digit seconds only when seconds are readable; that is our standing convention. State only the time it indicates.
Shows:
7.44
